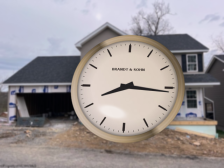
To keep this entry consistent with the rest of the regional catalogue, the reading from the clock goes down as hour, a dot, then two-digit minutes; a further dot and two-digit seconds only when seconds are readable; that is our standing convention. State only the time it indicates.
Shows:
8.16
